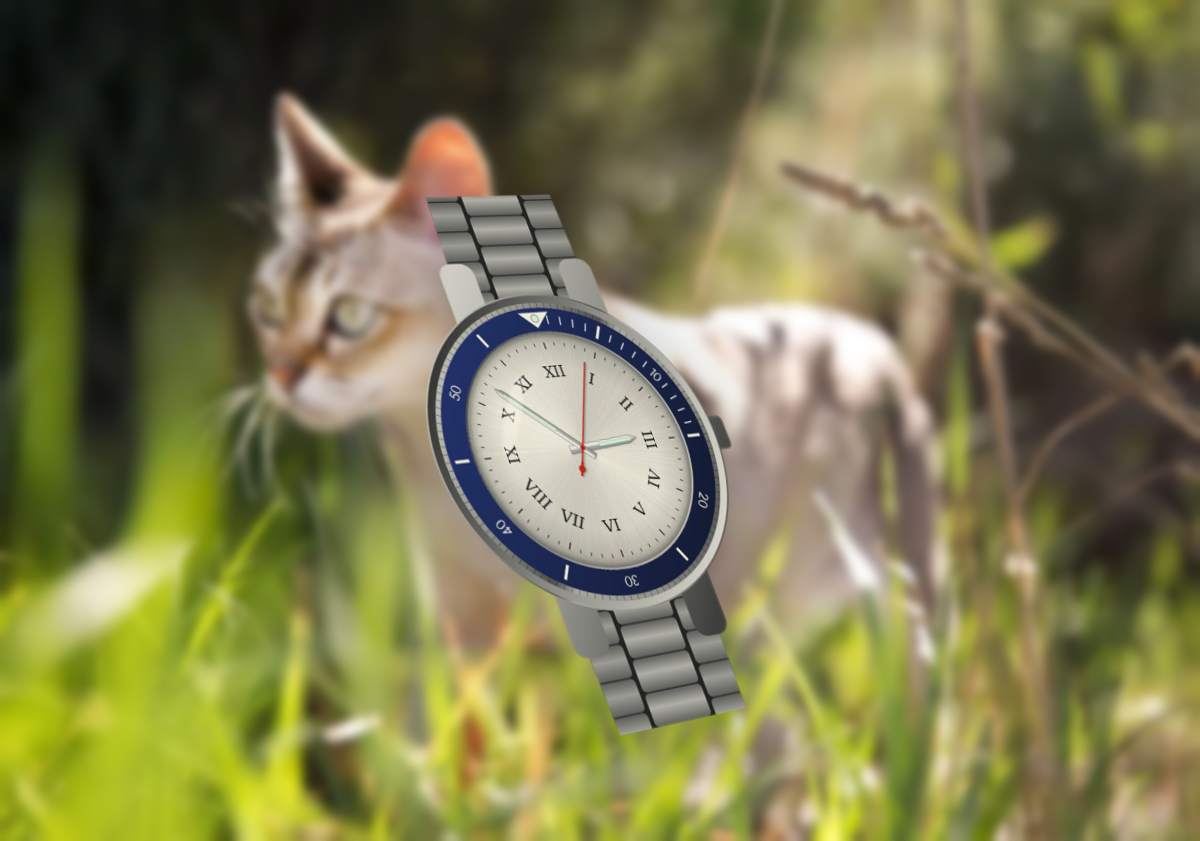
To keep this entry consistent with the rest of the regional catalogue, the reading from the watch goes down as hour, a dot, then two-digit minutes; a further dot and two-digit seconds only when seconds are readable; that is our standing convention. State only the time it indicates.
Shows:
2.52.04
